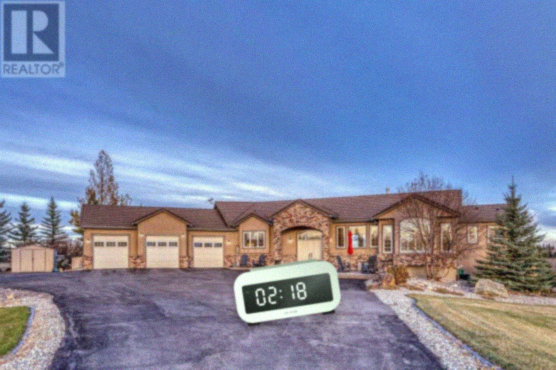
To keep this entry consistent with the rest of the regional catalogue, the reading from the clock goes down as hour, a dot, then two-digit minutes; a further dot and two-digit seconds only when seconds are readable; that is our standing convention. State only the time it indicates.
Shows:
2.18
